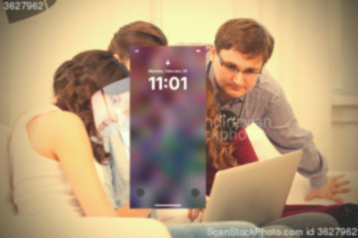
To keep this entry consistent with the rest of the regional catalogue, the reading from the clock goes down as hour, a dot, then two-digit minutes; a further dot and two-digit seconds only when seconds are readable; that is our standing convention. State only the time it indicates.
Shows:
11.01
